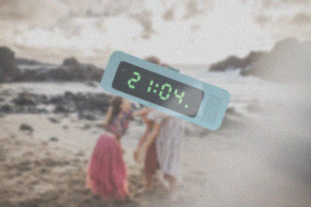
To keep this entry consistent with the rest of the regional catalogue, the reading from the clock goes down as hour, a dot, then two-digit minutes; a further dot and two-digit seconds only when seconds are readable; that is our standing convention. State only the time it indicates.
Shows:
21.04
